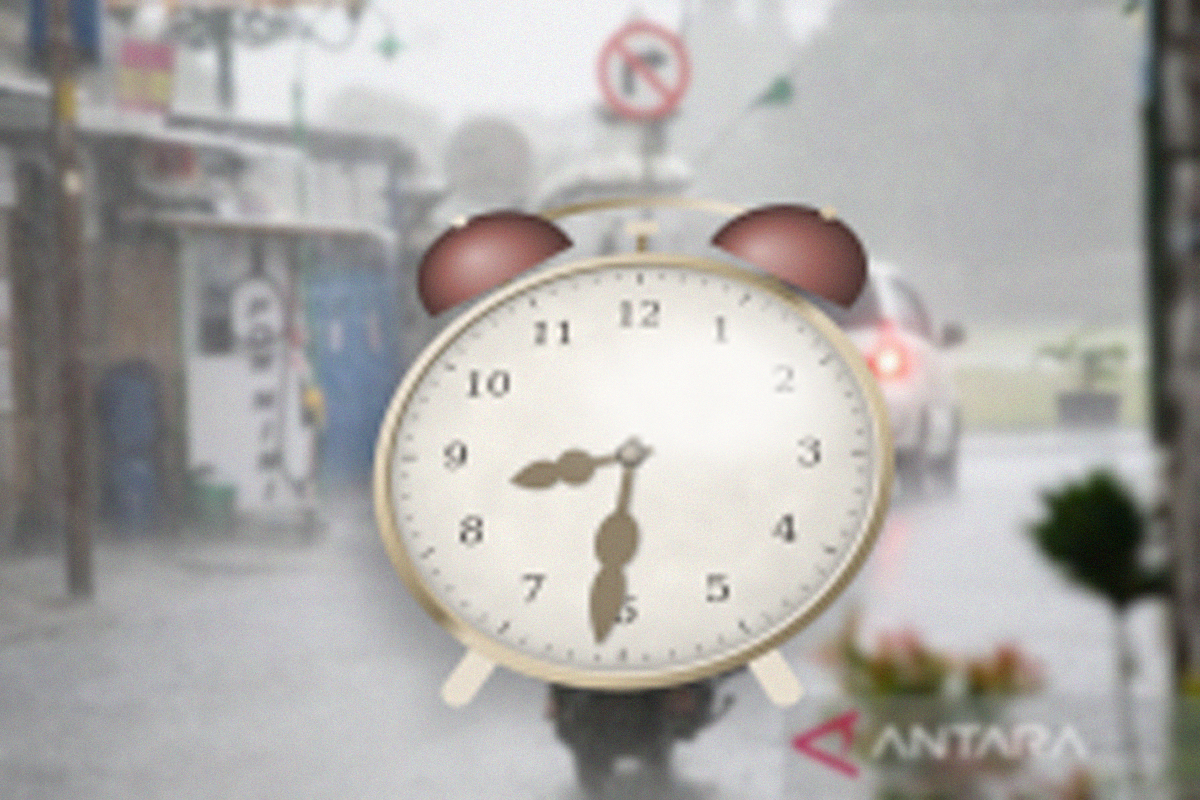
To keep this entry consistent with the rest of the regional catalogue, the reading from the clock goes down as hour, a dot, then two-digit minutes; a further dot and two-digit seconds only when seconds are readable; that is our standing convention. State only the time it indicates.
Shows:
8.31
